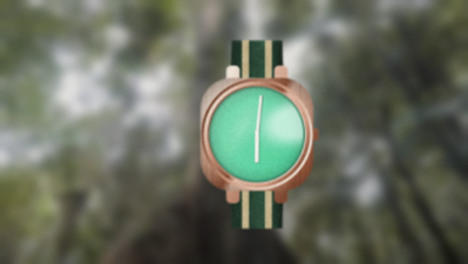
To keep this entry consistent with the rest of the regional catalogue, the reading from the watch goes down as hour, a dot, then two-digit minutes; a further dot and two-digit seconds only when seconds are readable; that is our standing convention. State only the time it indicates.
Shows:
6.01
